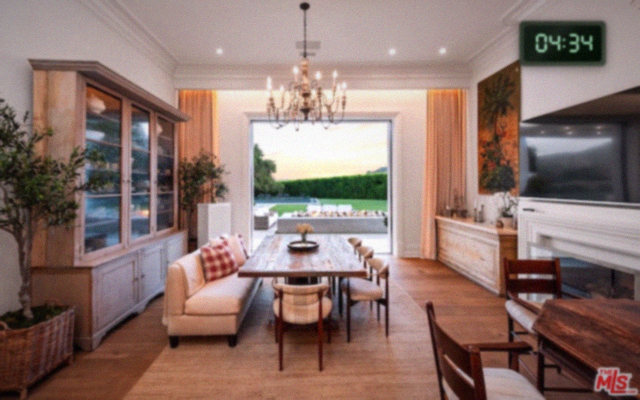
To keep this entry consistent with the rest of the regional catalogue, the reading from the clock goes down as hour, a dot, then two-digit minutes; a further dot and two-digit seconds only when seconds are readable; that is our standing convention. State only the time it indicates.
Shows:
4.34
